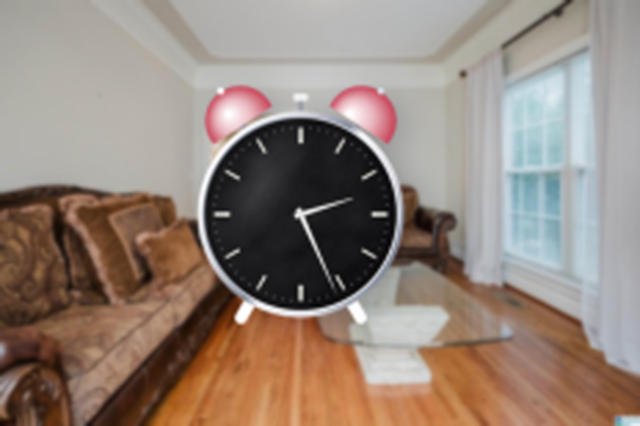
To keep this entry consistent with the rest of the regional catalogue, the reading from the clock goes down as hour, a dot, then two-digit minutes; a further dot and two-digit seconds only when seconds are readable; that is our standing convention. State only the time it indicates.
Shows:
2.26
